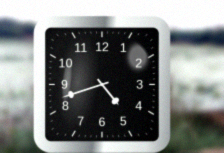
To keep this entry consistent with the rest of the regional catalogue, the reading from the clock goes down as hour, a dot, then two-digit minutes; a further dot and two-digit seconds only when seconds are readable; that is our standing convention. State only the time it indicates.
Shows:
4.42
